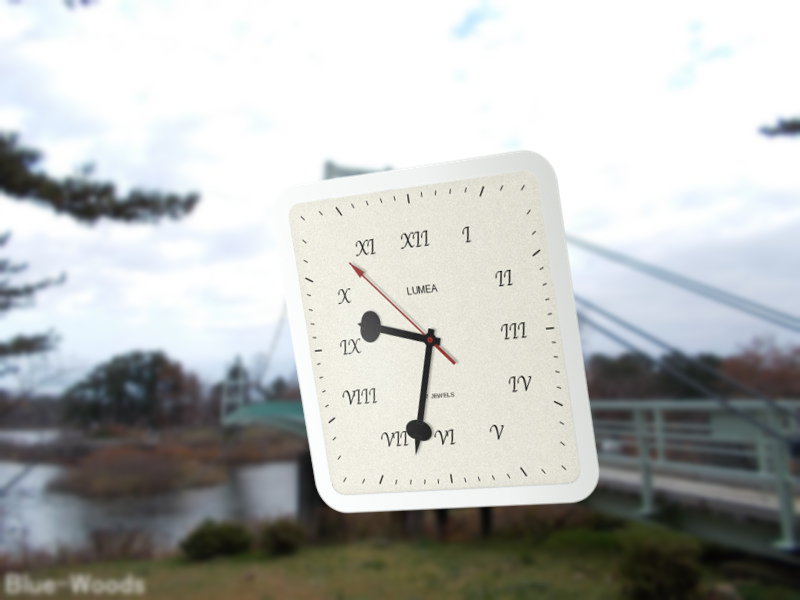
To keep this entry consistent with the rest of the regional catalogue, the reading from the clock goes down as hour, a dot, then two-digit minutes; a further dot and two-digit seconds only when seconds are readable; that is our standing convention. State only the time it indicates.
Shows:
9.32.53
